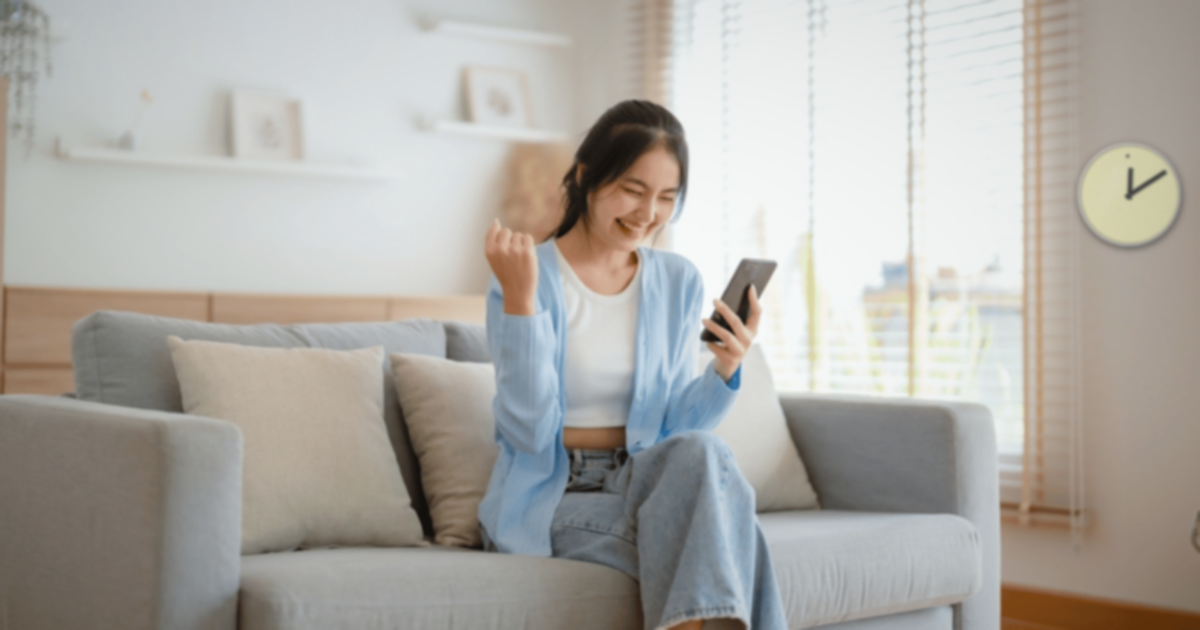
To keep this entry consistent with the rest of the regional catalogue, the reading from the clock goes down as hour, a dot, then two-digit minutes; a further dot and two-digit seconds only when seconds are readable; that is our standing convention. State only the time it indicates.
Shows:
12.10
